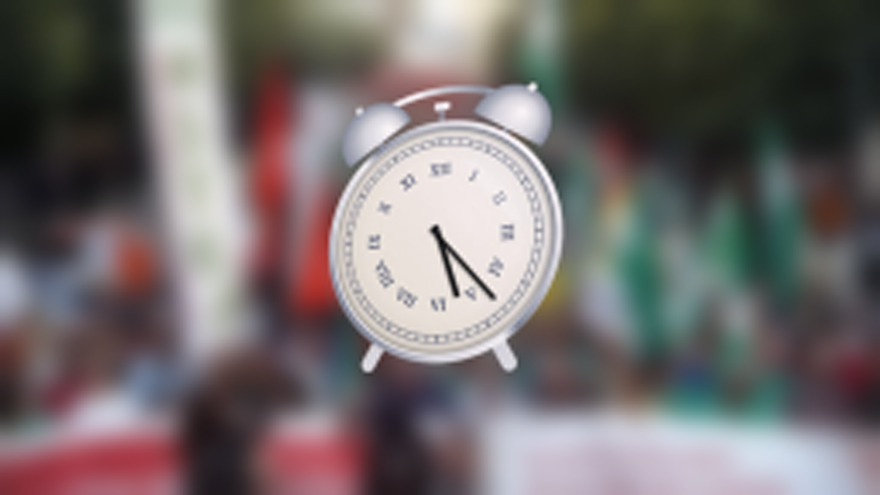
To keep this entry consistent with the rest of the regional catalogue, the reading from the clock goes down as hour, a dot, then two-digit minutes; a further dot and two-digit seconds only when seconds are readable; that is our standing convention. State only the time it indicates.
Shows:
5.23
